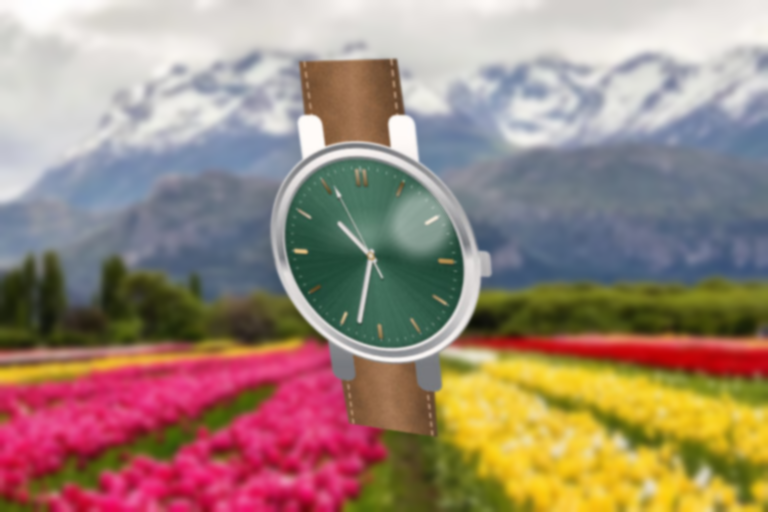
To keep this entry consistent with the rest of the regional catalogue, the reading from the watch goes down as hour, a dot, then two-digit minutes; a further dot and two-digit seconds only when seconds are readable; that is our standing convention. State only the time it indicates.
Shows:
10.32.56
